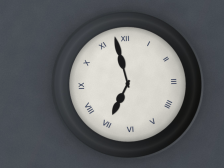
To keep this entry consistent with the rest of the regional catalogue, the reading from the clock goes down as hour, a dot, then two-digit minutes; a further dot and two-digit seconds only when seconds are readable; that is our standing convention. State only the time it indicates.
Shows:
6.58
